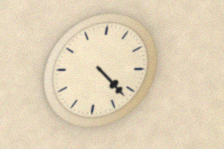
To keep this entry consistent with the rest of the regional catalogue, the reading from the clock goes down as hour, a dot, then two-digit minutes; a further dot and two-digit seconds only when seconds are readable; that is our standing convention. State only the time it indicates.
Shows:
4.22
